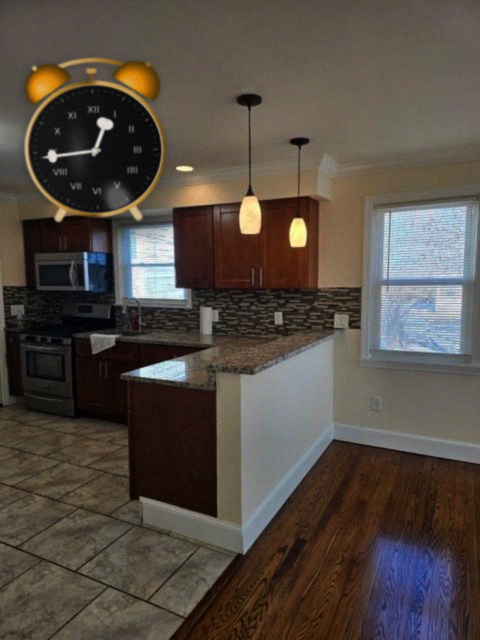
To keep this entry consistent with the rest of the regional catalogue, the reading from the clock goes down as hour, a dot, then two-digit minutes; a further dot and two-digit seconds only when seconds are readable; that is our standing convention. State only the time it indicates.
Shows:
12.44
